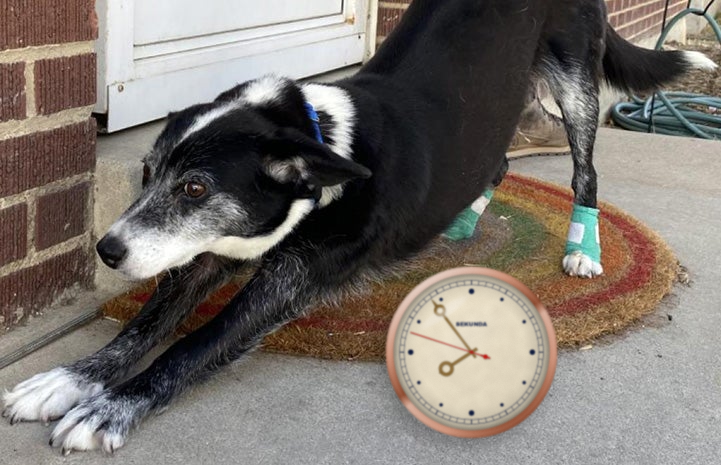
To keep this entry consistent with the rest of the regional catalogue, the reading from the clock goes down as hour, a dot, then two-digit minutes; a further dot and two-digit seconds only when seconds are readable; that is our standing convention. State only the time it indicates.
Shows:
7.53.48
